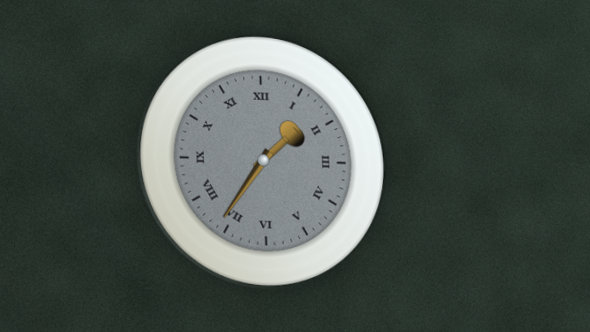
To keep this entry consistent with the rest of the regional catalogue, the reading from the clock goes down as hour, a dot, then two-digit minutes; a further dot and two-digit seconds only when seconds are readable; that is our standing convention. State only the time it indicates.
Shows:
1.36
